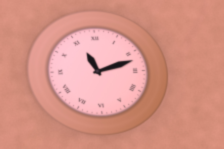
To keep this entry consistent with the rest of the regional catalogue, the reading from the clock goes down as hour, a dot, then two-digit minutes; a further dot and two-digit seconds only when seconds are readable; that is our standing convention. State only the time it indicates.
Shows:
11.12
